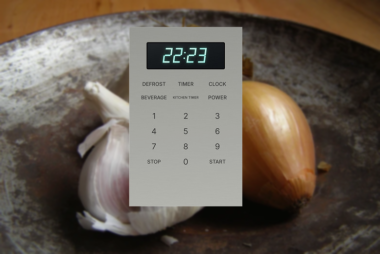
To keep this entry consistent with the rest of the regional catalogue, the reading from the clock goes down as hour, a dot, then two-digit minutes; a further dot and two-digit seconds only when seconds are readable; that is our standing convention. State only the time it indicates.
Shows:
22.23
